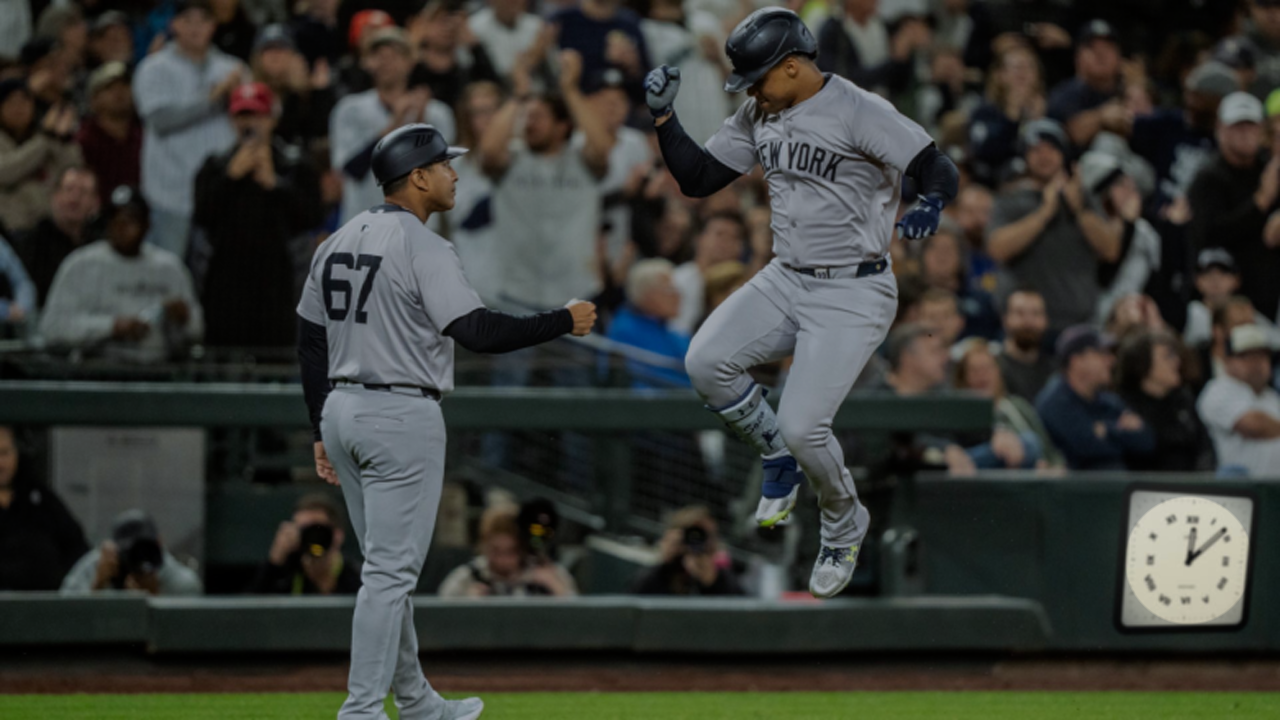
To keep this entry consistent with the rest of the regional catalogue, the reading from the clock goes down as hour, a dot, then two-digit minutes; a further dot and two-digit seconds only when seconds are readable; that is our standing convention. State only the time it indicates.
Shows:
12.08
